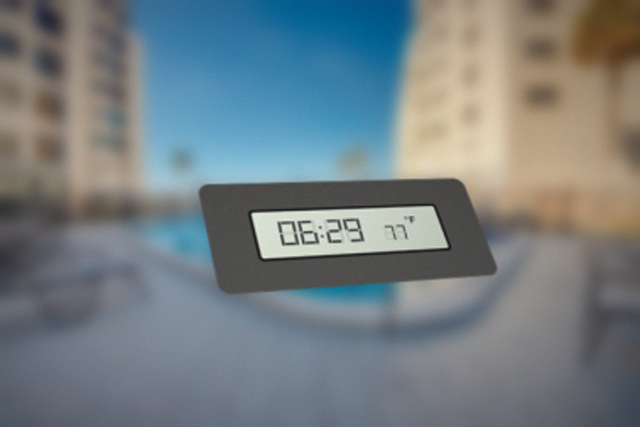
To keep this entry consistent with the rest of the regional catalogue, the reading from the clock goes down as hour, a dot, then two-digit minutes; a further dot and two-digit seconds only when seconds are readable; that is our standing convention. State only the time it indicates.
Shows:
6.29
